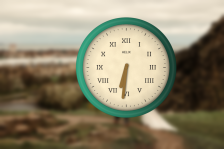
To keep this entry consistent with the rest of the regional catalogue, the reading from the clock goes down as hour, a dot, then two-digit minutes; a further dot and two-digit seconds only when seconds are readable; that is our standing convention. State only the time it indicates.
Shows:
6.31
